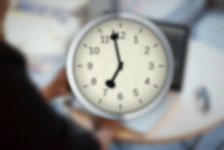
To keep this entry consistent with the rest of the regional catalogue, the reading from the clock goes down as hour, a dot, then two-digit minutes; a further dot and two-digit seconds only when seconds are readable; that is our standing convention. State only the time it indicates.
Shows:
6.58
